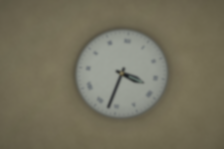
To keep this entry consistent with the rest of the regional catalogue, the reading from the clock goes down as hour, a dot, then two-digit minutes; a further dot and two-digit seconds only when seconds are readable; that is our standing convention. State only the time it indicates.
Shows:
3.32
